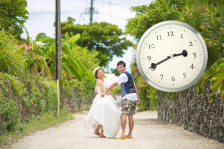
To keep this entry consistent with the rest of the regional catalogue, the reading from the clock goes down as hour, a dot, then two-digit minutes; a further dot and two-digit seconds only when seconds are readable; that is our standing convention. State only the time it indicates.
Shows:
2.41
